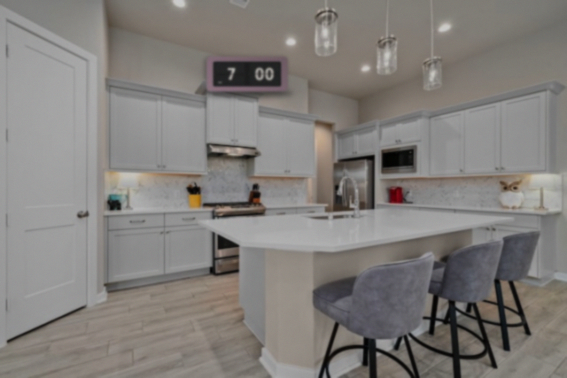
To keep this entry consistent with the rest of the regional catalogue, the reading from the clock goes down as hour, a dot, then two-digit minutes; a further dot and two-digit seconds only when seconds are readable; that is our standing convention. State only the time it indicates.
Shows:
7.00
